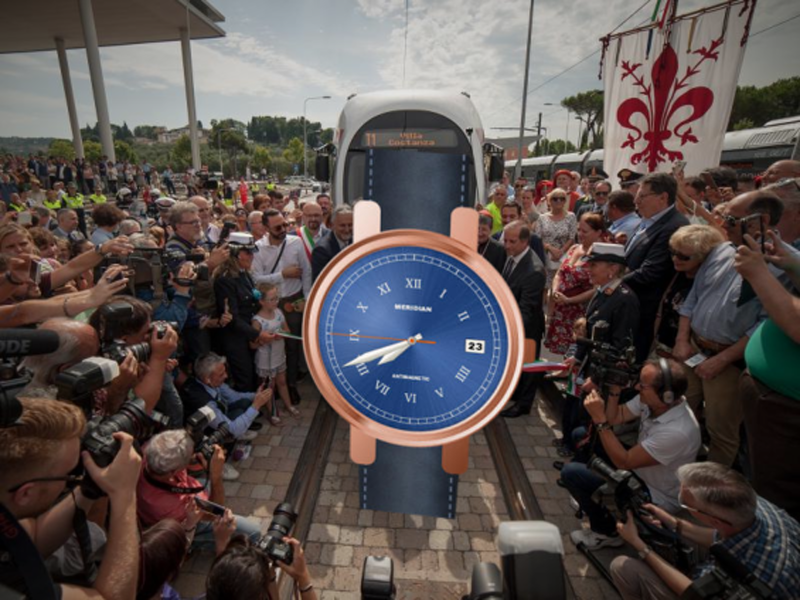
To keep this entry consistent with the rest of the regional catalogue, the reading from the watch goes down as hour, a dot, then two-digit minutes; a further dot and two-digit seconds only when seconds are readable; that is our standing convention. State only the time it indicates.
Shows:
7.40.45
